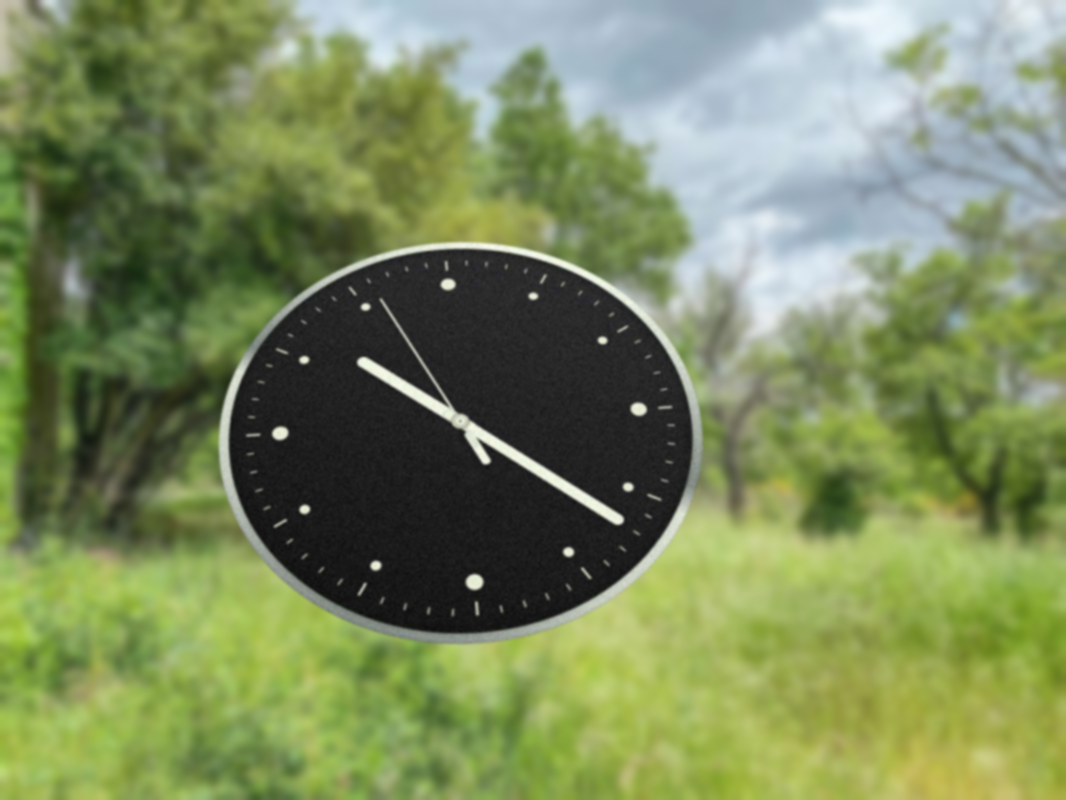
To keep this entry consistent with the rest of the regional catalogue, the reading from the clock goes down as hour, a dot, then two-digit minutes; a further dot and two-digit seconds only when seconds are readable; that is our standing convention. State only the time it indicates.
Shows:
10.21.56
